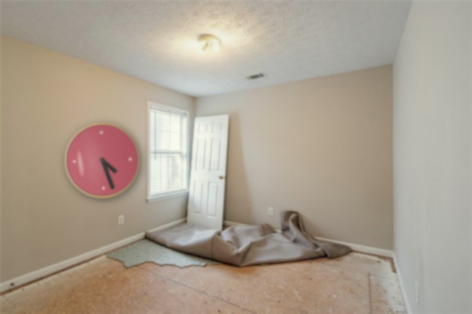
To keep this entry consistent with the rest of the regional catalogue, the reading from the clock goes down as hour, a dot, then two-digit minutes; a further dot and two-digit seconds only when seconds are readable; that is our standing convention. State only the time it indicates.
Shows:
4.27
